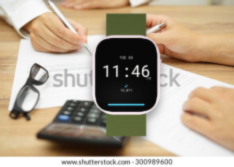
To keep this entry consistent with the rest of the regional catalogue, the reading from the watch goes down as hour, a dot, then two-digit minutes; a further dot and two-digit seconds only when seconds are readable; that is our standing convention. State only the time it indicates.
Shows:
11.46
